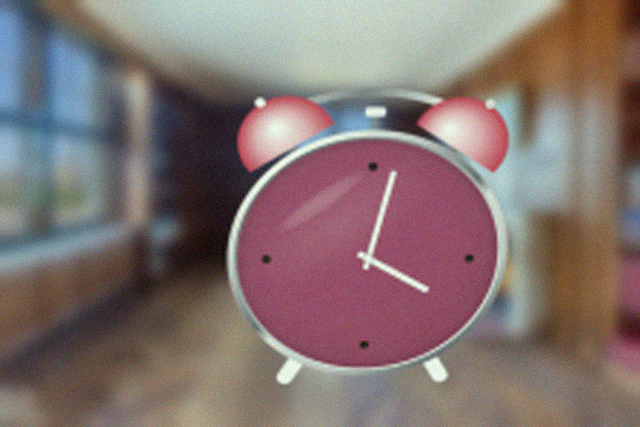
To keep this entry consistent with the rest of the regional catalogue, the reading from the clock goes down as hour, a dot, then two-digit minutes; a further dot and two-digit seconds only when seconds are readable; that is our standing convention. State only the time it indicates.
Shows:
4.02
